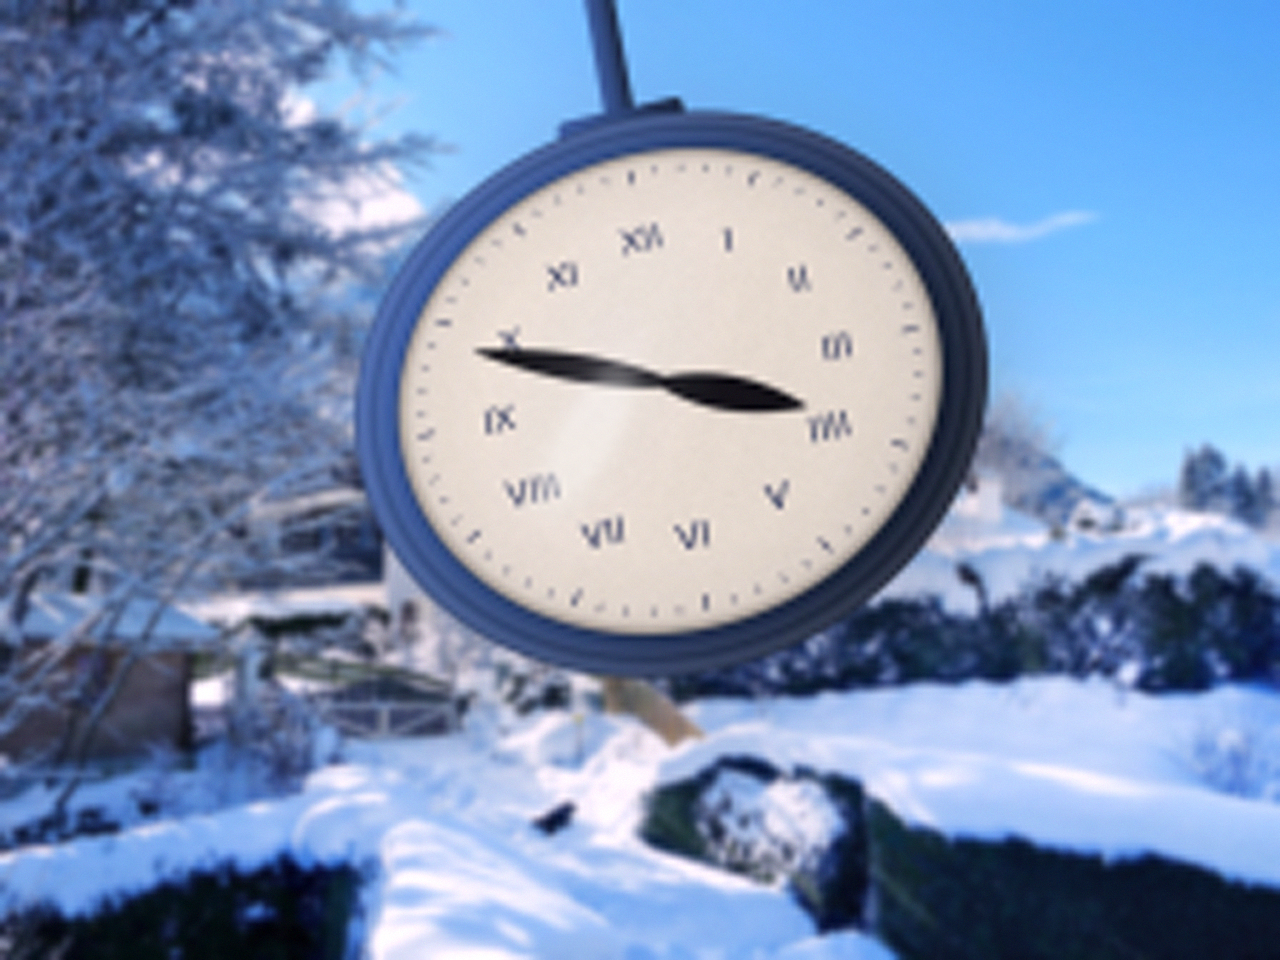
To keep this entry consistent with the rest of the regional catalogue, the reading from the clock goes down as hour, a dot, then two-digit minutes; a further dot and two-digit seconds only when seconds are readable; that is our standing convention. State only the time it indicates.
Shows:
3.49
